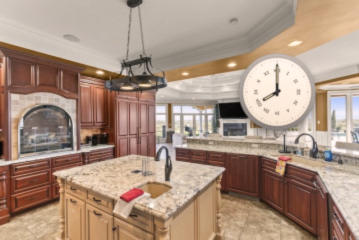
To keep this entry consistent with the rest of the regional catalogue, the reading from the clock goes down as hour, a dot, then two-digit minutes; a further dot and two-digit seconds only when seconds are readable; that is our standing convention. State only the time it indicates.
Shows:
8.00
